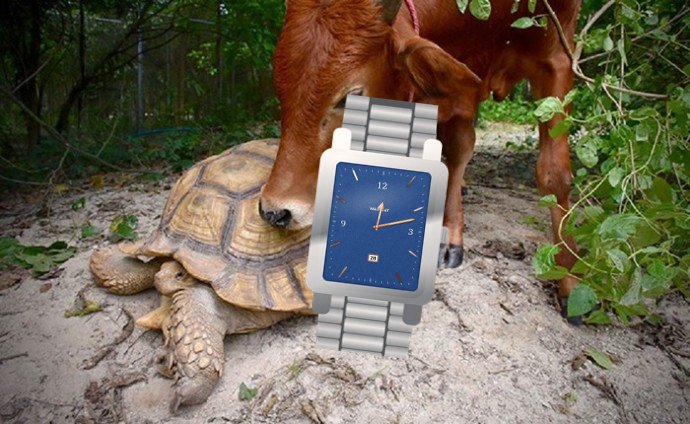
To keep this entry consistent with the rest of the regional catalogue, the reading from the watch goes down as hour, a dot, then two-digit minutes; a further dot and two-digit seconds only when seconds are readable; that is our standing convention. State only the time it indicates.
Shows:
12.12
